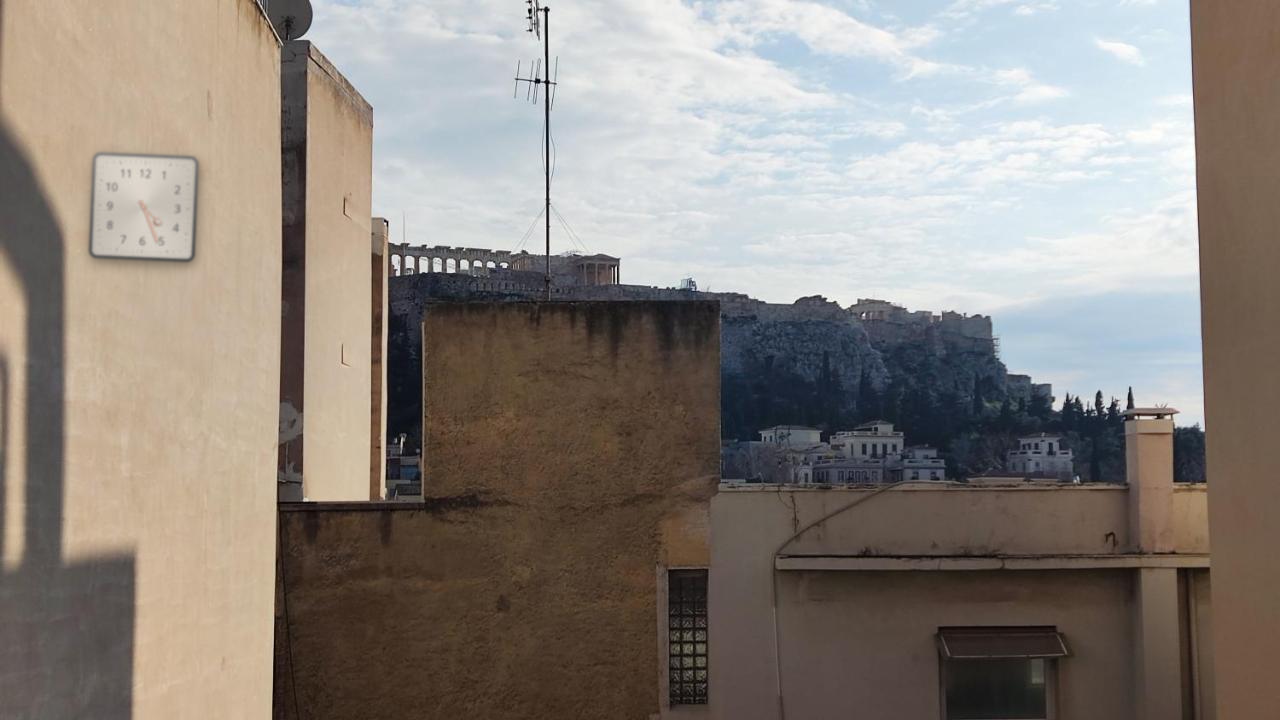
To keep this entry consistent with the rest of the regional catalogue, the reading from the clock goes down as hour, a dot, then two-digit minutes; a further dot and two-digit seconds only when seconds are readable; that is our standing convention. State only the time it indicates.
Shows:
4.26
